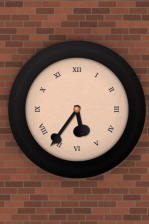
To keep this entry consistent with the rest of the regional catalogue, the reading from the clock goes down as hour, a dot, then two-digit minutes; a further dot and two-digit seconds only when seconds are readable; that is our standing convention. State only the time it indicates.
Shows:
5.36
